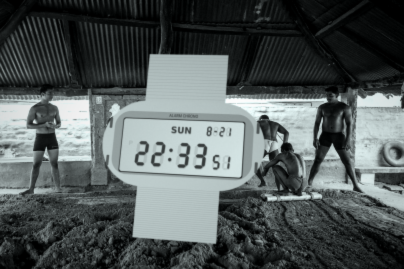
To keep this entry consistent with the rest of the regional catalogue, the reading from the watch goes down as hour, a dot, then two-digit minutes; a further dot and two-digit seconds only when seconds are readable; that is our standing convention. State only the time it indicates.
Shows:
22.33.51
